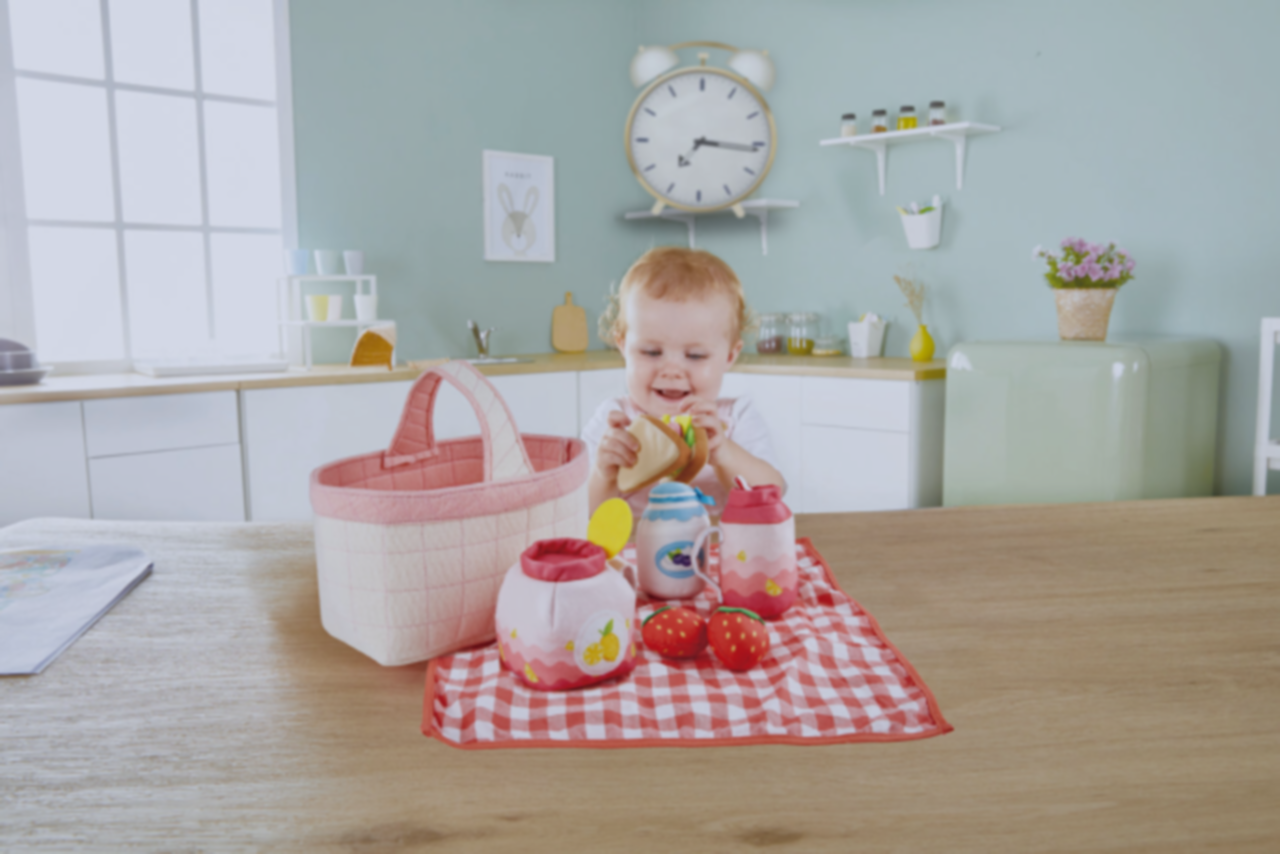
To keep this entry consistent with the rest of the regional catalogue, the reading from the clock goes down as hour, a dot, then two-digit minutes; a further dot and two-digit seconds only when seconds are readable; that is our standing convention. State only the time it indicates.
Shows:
7.16
